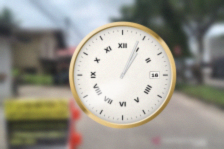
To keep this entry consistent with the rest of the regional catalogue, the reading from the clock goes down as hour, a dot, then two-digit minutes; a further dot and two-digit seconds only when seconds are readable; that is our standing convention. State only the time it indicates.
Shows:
1.04
